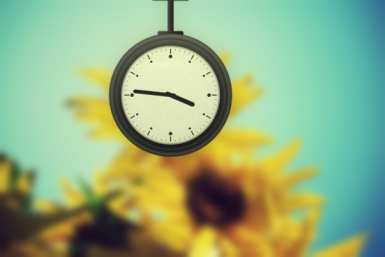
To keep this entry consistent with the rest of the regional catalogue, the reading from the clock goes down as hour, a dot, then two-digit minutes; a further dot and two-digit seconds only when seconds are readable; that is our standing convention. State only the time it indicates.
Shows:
3.46
